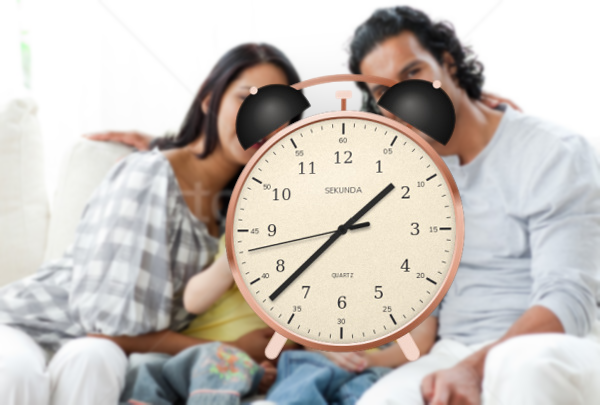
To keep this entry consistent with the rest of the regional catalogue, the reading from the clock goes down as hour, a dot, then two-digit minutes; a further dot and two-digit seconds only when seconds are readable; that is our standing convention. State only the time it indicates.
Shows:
1.37.43
